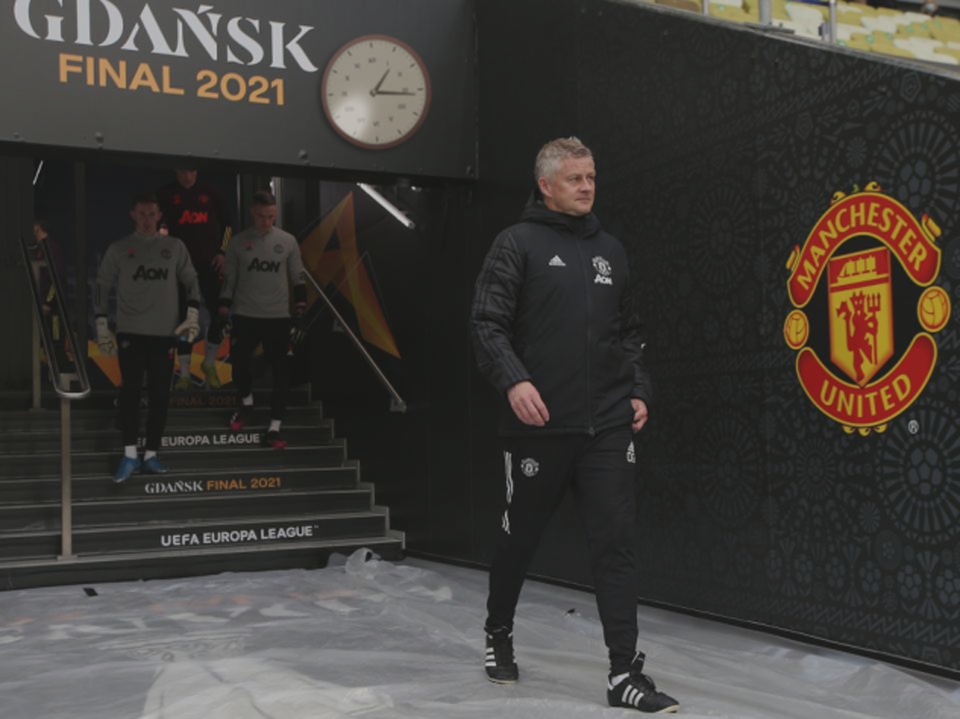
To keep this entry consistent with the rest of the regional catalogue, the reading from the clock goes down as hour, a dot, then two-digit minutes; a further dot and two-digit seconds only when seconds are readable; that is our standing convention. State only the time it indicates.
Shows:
1.16
